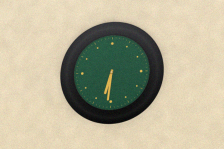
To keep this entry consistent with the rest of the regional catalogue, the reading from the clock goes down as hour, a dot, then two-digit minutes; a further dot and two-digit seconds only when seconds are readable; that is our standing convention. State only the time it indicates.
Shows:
6.31
